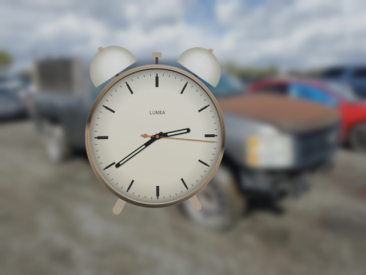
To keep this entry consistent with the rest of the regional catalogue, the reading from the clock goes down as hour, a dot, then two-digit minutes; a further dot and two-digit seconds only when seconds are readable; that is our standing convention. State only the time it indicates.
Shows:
2.39.16
